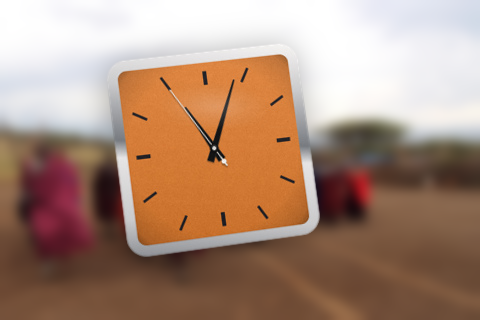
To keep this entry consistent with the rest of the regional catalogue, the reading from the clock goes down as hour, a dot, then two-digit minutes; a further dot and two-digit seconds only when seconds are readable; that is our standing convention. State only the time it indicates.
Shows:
11.03.55
